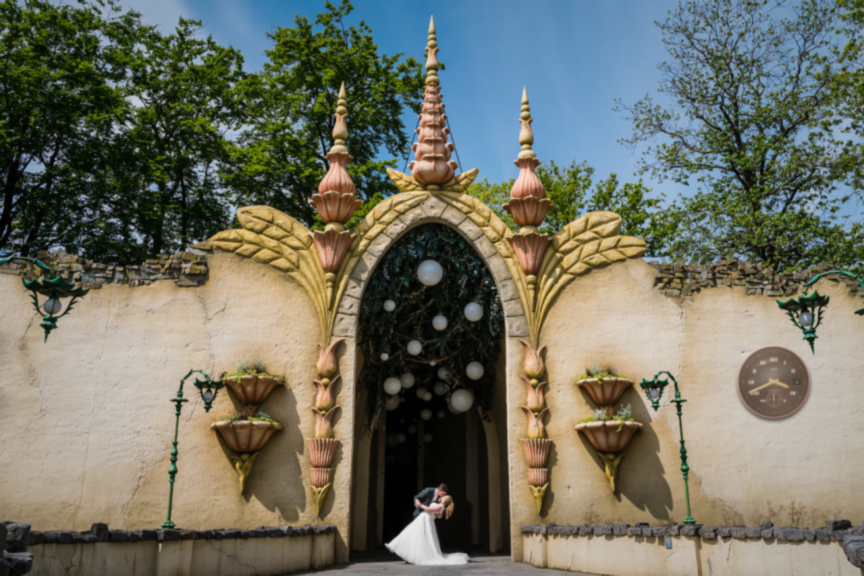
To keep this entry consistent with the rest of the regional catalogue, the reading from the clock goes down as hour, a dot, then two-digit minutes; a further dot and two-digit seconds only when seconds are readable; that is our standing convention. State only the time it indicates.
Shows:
3.41
